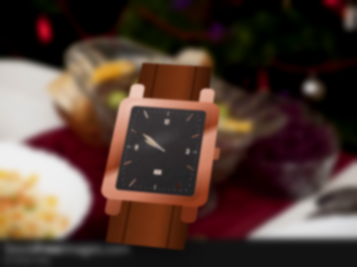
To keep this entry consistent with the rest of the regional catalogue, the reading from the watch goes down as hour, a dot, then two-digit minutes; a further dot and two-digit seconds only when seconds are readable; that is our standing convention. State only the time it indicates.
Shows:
9.51
